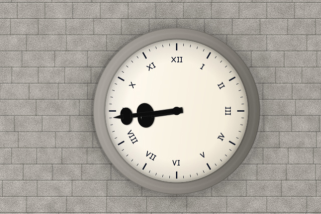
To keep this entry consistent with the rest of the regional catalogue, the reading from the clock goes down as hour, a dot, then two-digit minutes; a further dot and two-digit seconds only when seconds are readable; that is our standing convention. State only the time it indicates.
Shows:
8.44
